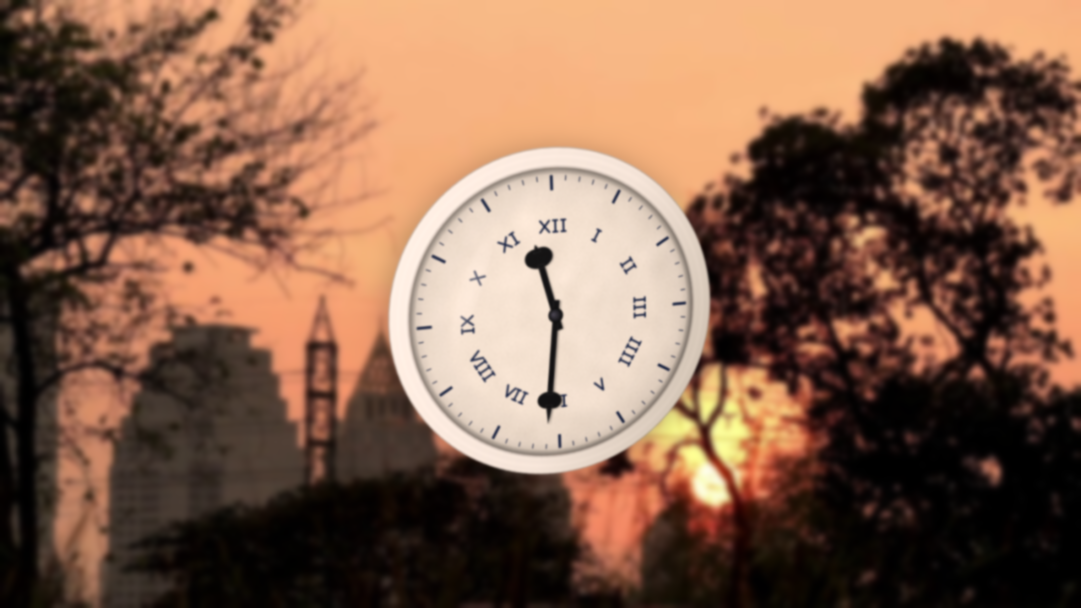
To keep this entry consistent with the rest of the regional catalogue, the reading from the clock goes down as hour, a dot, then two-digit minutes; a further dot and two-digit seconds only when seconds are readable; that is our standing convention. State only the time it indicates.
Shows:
11.31
